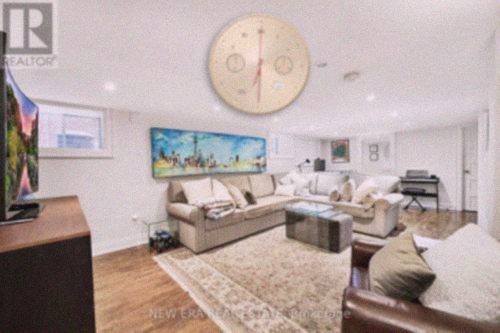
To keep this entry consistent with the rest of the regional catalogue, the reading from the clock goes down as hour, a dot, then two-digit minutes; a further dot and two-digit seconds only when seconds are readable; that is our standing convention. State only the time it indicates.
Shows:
6.30
